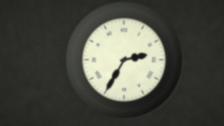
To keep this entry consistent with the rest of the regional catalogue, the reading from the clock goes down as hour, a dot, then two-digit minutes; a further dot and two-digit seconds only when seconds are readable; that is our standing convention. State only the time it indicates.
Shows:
2.35
